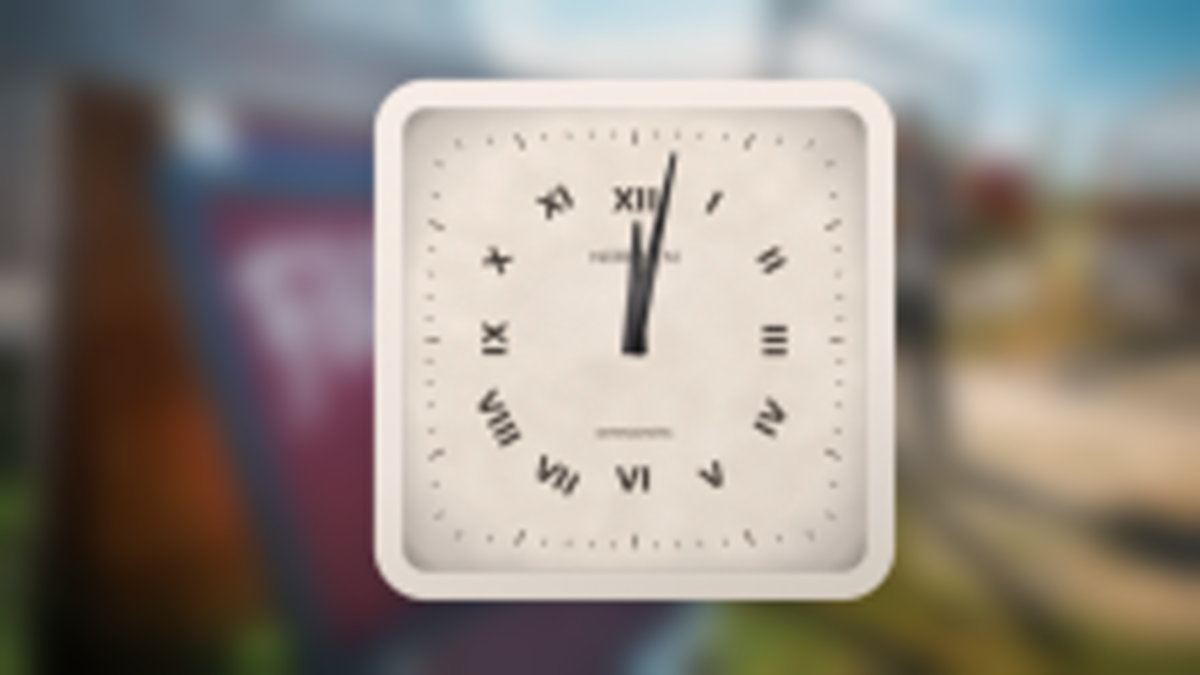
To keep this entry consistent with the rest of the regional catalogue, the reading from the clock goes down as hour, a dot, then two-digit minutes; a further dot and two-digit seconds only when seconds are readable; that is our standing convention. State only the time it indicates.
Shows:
12.02
